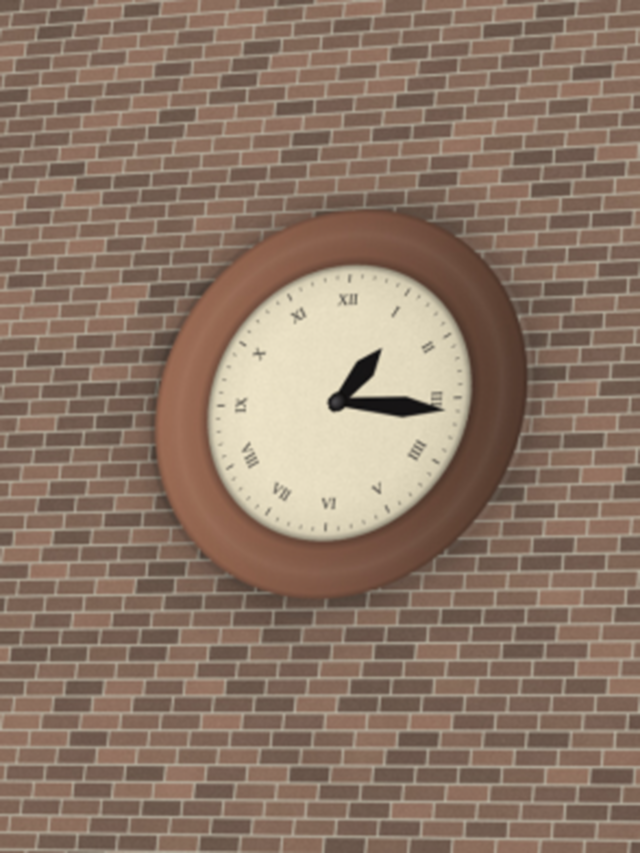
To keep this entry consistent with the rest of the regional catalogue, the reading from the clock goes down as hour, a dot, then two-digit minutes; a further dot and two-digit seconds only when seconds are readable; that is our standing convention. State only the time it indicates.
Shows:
1.16
